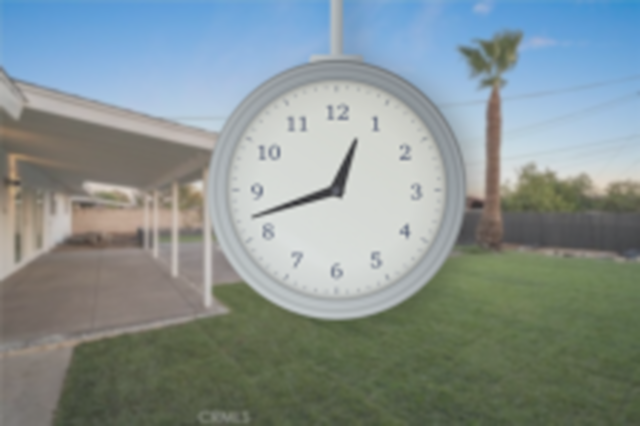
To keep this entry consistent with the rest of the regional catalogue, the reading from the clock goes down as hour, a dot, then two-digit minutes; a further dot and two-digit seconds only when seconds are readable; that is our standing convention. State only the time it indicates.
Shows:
12.42
